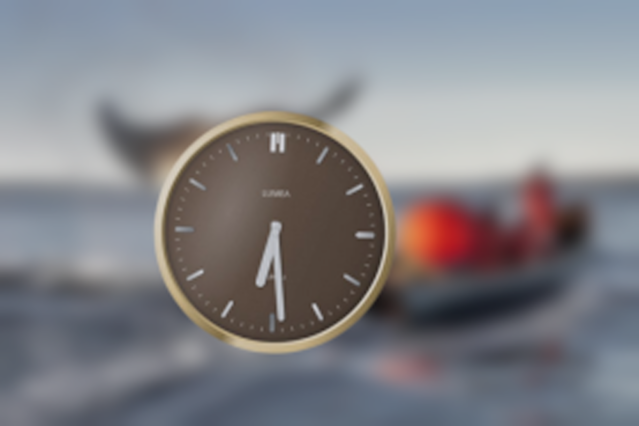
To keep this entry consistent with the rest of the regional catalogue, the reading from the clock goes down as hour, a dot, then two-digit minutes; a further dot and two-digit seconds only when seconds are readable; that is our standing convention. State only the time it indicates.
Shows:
6.29
